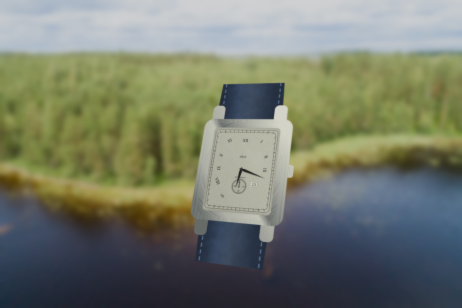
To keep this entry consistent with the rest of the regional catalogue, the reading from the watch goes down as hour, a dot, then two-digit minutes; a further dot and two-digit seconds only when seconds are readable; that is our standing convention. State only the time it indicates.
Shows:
6.18
